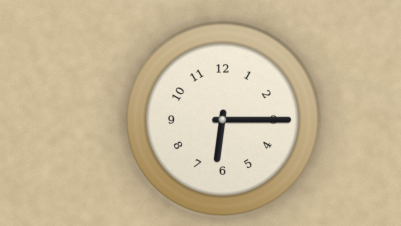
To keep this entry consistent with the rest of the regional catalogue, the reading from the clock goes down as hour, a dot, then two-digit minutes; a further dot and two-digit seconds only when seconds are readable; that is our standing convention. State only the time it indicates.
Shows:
6.15
